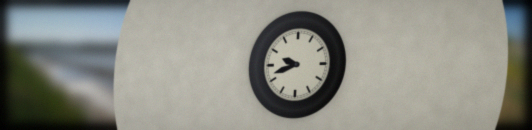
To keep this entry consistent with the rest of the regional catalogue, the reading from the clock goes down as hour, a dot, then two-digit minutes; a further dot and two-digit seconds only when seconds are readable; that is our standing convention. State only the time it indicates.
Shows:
9.42
